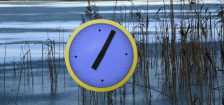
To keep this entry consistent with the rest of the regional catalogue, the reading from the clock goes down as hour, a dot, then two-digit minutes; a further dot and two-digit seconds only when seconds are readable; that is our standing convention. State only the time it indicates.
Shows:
7.05
